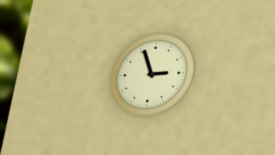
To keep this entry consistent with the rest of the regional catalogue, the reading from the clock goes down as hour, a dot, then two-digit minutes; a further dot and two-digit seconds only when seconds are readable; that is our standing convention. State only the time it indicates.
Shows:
2.56
